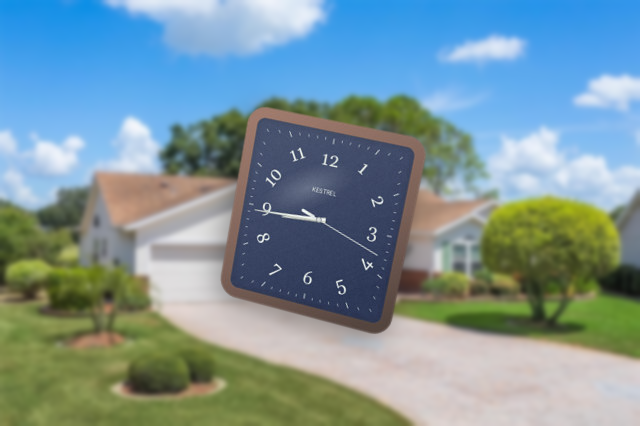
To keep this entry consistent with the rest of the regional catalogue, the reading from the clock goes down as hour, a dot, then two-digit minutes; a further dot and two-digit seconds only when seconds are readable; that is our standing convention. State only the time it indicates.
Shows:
8.44.18
